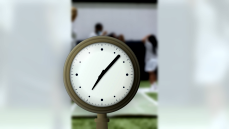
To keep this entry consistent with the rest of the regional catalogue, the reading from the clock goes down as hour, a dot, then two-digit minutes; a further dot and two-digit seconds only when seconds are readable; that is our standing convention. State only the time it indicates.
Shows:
7.07
